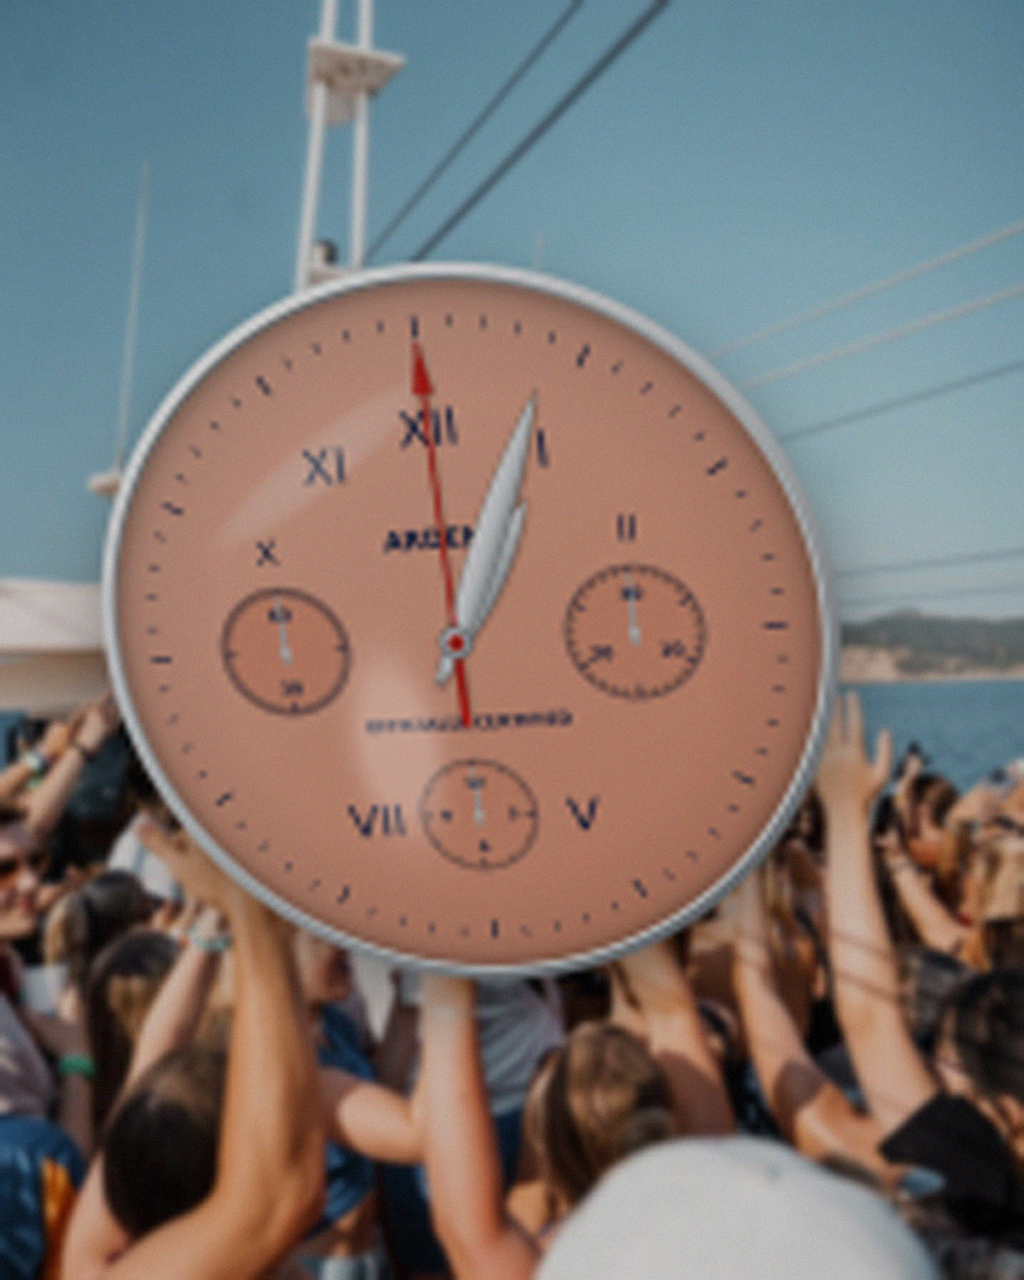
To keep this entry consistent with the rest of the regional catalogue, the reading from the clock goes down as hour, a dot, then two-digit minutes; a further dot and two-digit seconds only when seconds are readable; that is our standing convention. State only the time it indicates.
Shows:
1.04
